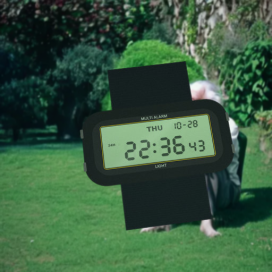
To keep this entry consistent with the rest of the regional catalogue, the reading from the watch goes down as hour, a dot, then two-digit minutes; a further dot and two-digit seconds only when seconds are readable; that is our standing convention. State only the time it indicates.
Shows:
22.36.43
